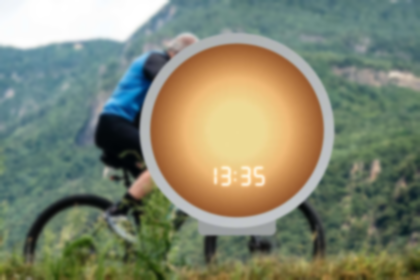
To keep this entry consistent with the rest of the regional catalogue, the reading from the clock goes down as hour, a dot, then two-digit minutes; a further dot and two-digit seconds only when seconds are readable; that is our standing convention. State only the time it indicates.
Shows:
13.35
